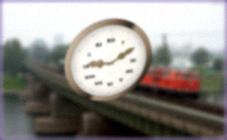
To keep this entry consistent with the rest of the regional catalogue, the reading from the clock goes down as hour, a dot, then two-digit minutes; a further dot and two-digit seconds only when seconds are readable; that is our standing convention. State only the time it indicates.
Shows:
9.10
